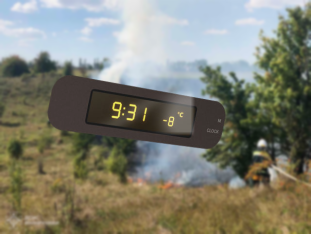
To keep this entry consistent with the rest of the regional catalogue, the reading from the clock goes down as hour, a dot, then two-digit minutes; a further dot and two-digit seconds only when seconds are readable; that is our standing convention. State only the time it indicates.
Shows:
9.31
